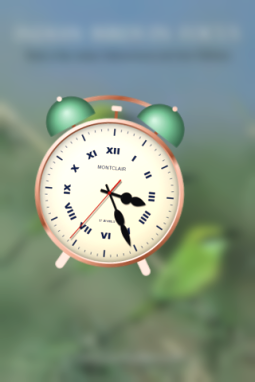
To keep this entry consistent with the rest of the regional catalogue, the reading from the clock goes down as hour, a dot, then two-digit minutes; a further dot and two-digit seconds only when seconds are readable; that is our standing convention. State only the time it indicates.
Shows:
3.25.36
